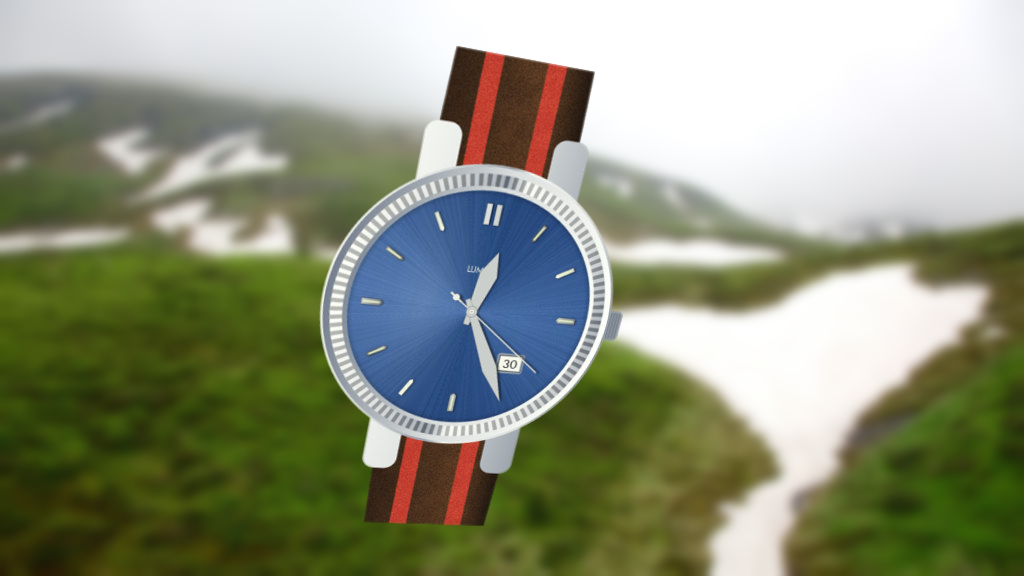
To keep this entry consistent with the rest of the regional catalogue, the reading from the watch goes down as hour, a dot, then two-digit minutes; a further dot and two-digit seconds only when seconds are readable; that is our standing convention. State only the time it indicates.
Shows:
12.25.21
